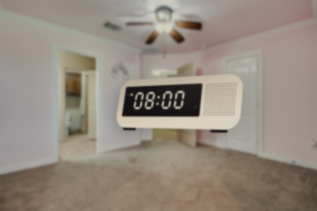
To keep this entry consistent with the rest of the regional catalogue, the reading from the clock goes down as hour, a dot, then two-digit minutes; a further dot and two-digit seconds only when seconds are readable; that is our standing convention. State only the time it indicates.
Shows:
8.00
